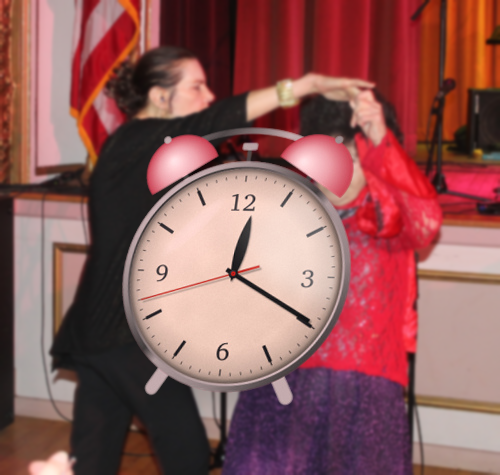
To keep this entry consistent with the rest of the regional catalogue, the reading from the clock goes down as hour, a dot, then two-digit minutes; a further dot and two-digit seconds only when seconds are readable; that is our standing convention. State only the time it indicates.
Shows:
12.19.42
